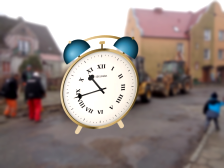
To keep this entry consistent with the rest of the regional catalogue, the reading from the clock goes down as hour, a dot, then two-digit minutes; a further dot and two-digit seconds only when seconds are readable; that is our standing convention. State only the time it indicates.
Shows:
10.43
